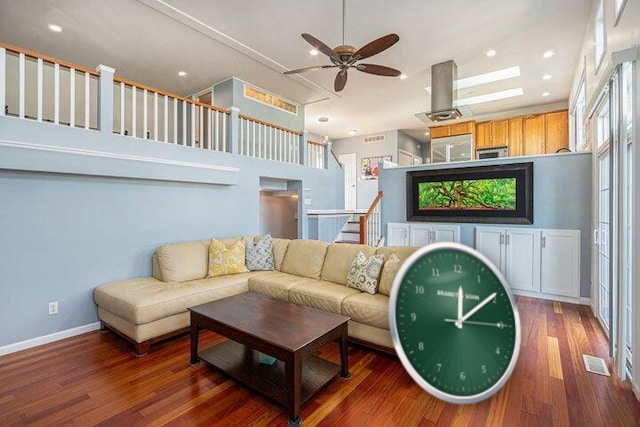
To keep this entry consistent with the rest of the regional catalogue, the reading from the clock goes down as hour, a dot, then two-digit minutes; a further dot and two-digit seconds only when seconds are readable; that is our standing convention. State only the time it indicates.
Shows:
12.09.15
